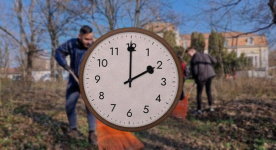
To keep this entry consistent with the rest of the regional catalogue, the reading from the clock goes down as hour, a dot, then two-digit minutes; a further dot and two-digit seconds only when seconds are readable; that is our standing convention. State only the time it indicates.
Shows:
2.00
